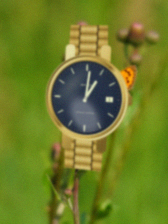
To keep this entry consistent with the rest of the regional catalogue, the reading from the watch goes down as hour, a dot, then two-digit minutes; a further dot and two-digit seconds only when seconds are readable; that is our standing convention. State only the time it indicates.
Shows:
1.01
